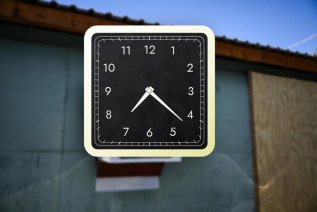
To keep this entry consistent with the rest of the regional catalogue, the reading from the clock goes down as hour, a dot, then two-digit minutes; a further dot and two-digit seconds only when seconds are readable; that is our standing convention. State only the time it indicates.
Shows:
7.22
